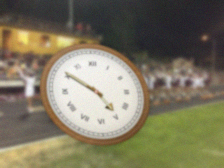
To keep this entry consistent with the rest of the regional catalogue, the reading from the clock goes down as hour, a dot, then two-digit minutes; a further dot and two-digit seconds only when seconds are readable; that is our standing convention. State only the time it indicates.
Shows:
4.51
